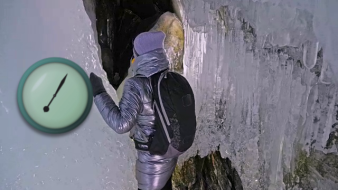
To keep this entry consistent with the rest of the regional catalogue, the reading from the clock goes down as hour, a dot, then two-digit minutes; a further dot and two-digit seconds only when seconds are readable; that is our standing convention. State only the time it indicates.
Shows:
7.05
